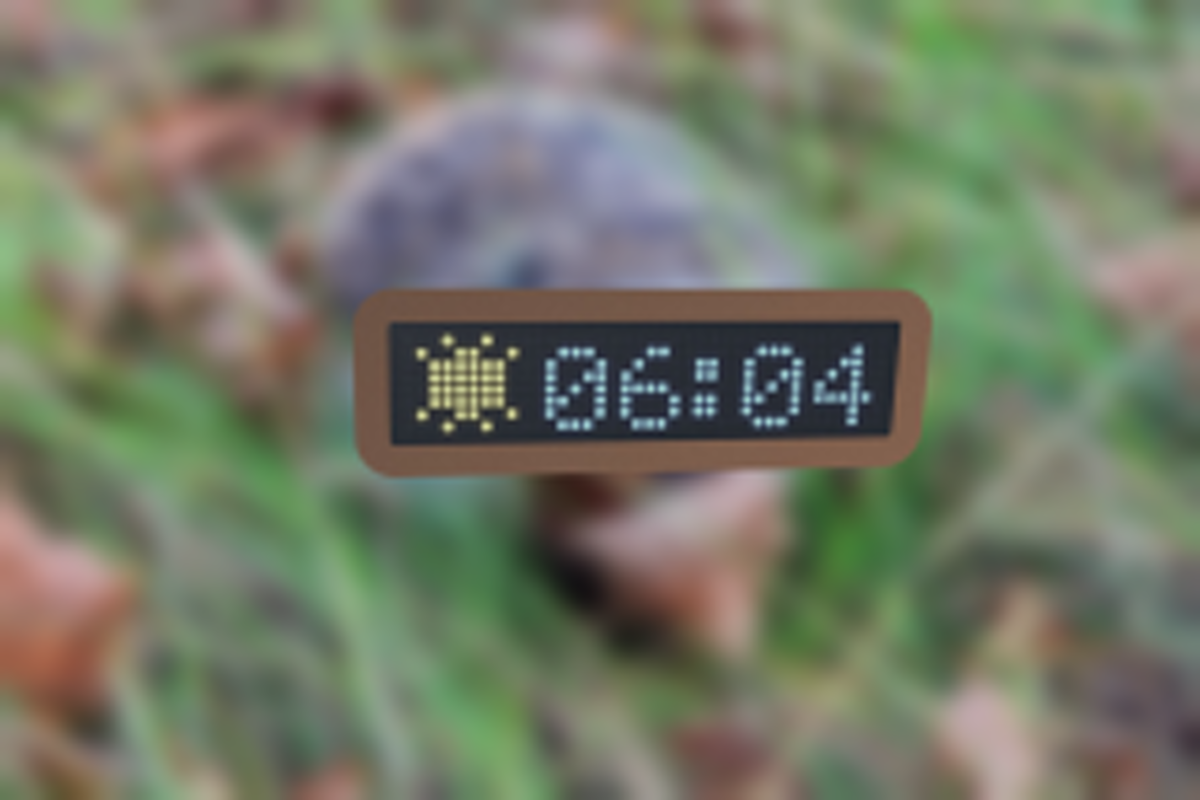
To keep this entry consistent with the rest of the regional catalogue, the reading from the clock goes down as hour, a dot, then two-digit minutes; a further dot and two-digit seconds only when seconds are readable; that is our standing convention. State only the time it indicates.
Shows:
6.04
